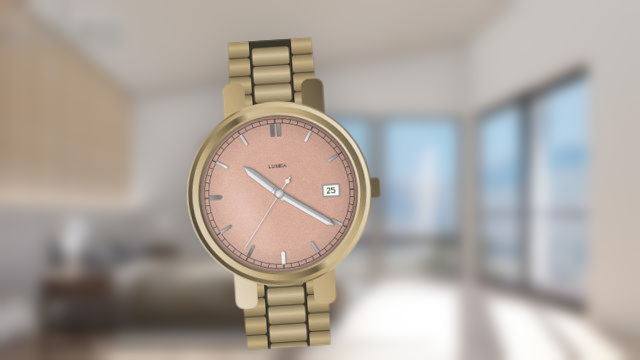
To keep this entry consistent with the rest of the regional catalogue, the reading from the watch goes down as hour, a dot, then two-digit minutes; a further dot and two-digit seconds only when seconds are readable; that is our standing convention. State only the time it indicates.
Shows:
10.20.36
